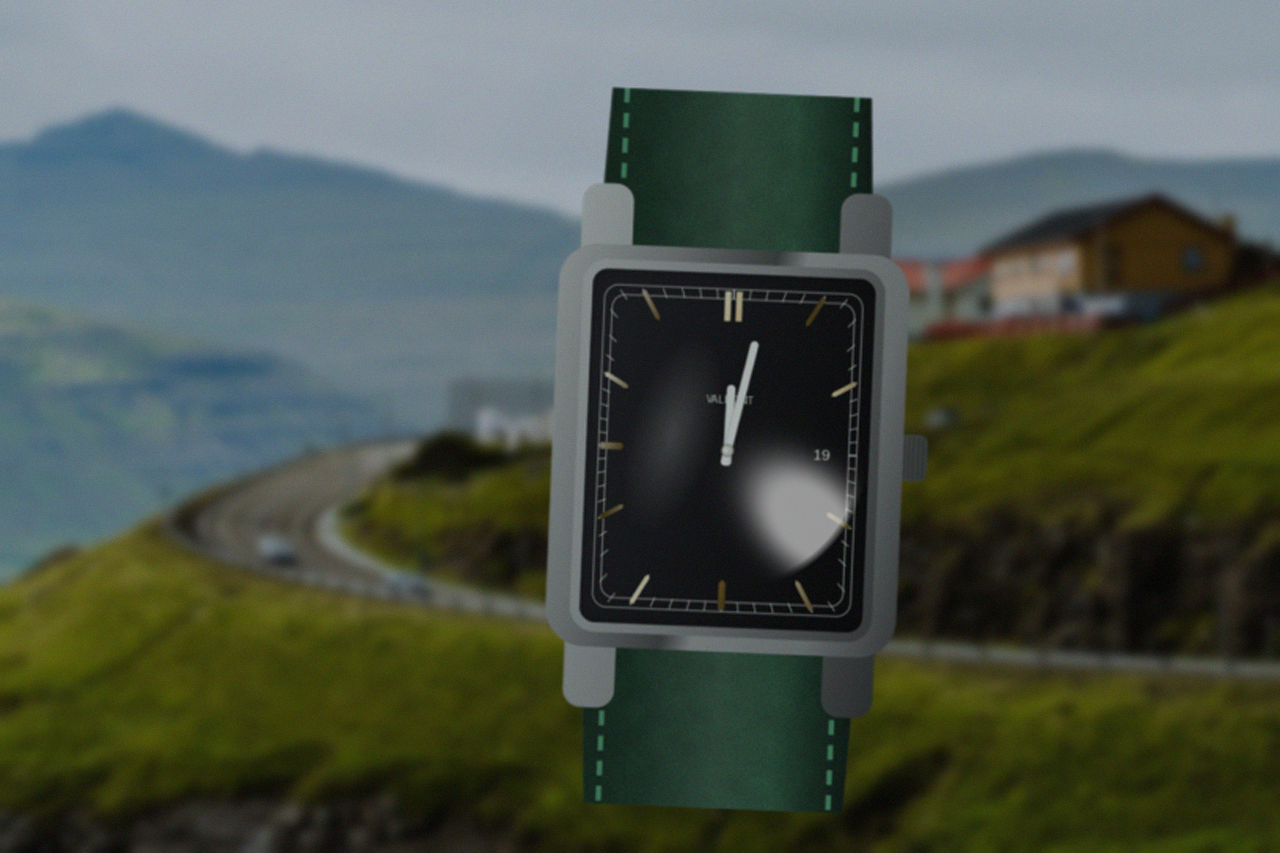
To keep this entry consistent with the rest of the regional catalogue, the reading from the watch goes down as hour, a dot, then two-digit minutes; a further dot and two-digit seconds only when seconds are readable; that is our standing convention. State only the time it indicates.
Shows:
12.02
